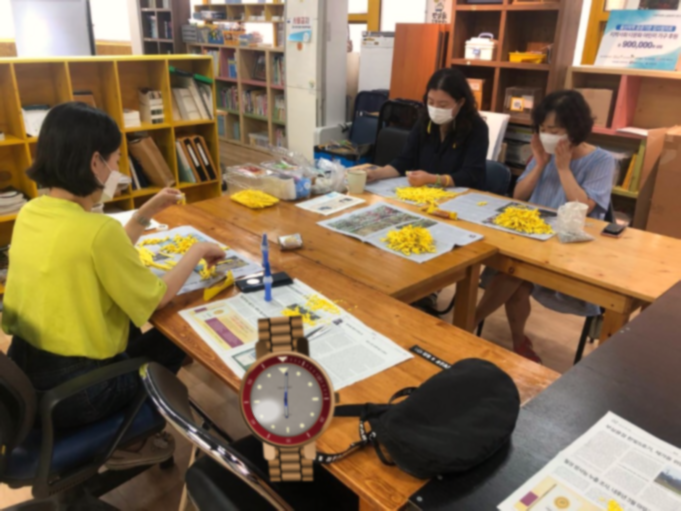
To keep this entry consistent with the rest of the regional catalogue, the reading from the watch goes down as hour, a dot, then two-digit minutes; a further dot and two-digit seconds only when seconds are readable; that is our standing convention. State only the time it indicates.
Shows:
6.01
